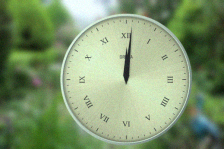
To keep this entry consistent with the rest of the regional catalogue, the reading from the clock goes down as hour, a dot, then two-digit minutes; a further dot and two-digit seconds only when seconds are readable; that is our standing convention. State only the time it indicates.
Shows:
12.01
